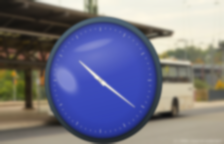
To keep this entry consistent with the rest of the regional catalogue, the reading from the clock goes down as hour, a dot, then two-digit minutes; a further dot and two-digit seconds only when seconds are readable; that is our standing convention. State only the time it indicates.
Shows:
10.21
